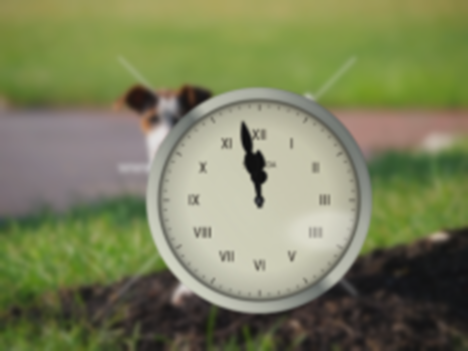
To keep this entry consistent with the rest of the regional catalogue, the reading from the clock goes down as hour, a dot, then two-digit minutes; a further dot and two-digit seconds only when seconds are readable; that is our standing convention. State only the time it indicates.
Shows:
11.58
